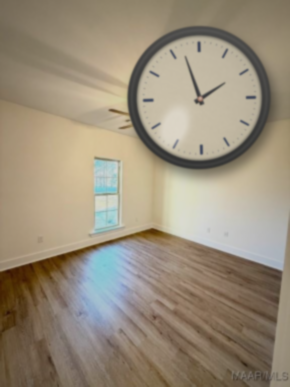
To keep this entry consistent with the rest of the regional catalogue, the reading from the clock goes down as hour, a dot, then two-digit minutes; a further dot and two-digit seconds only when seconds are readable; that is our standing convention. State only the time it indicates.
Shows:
1.57
